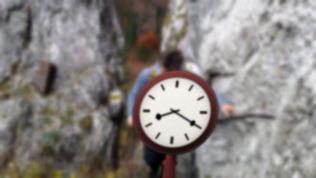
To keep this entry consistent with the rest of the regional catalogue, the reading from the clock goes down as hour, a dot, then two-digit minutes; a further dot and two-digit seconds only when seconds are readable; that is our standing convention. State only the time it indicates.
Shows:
8.20
